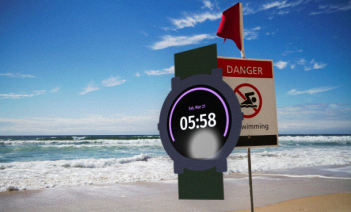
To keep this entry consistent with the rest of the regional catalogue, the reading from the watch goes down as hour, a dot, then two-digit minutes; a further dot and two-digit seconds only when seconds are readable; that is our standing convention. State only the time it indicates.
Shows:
5.58
